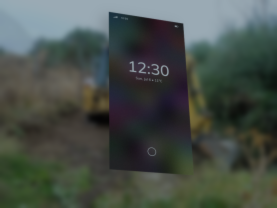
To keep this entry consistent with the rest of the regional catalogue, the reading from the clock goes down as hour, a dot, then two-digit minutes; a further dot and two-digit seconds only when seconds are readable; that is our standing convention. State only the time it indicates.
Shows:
12.30
